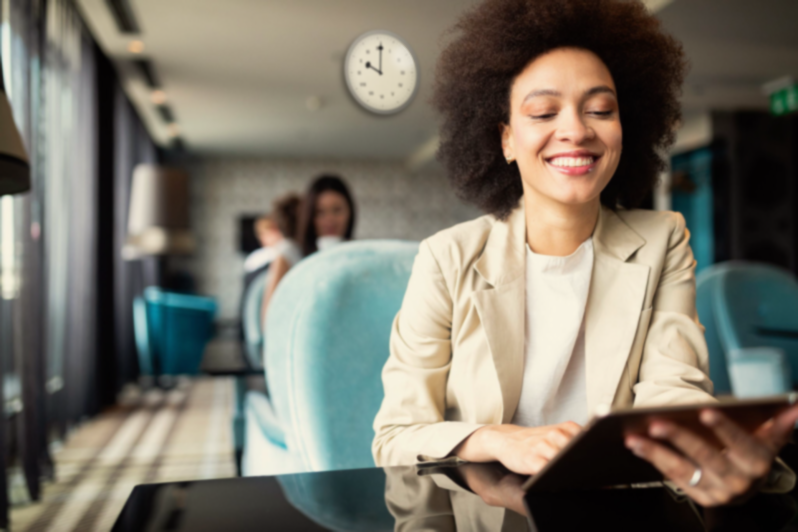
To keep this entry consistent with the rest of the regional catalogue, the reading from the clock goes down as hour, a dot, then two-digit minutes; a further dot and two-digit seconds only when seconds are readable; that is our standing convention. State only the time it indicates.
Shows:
10.01
